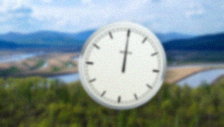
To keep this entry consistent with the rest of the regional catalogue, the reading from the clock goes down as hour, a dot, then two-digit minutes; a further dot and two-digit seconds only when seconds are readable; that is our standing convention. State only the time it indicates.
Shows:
12.00
